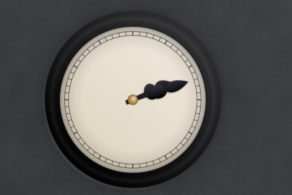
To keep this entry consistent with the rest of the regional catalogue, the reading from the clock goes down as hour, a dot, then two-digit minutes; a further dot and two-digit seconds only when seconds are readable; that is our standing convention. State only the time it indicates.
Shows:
2.12
